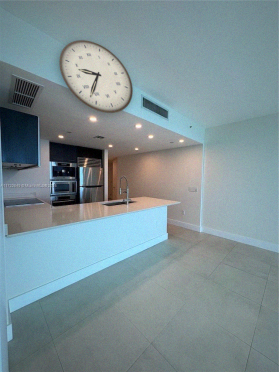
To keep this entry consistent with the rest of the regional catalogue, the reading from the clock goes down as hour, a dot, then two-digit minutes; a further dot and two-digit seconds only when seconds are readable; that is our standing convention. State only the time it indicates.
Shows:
9.37
